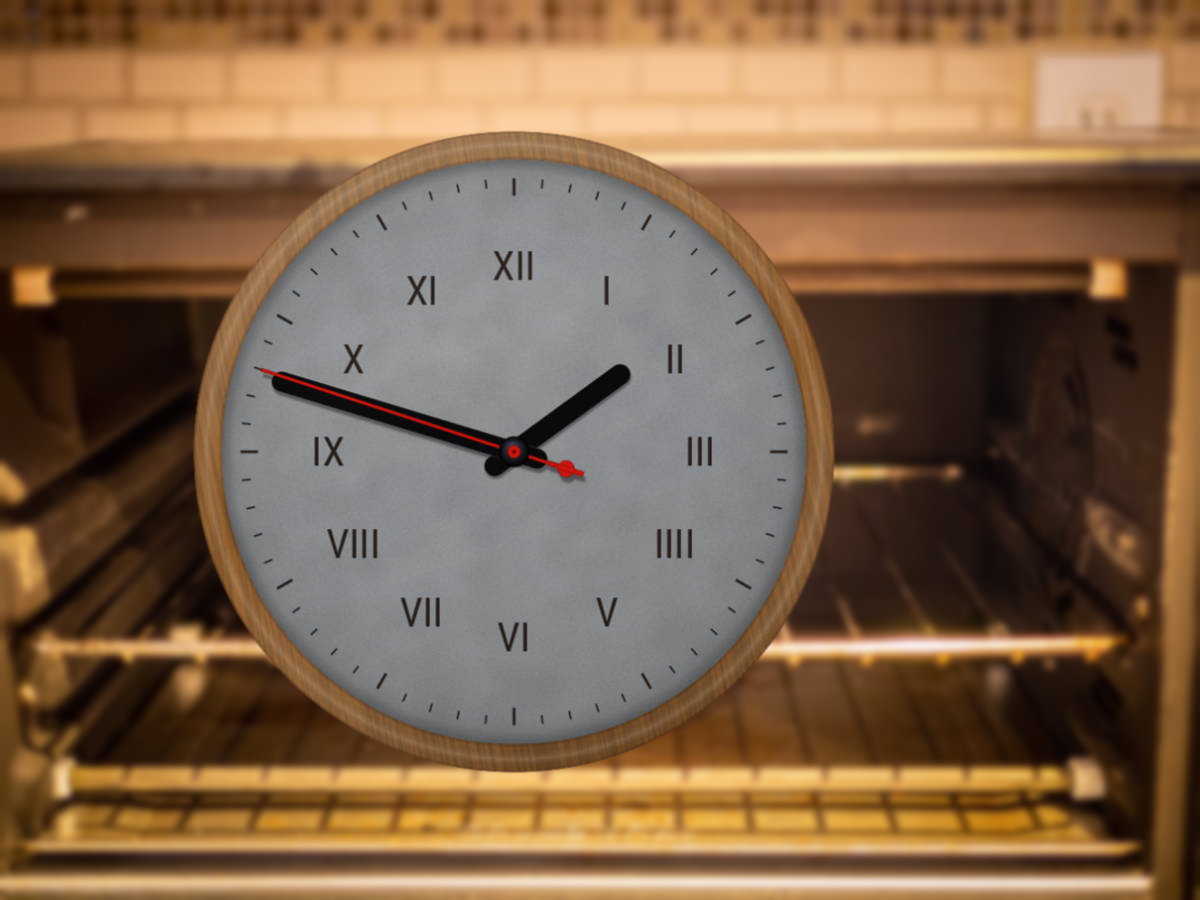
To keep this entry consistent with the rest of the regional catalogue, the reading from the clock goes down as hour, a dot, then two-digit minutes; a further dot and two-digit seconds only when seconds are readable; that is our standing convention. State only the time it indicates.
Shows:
1.47.48
